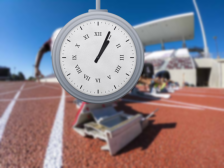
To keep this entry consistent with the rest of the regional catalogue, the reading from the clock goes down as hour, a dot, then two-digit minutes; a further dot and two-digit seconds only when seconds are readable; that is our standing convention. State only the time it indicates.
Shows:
1.04
